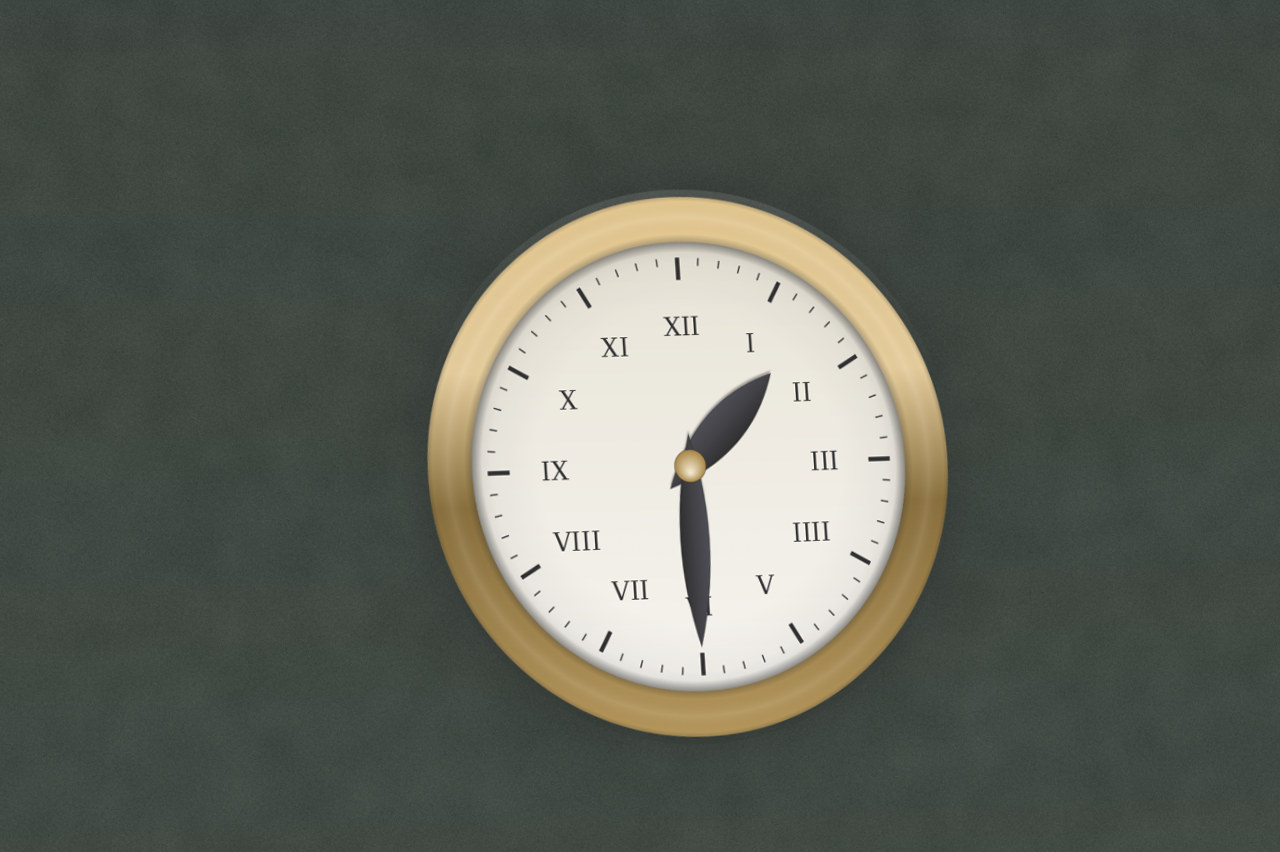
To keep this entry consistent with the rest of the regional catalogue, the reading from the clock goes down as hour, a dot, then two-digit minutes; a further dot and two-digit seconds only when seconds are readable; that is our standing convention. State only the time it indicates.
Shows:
1.30
